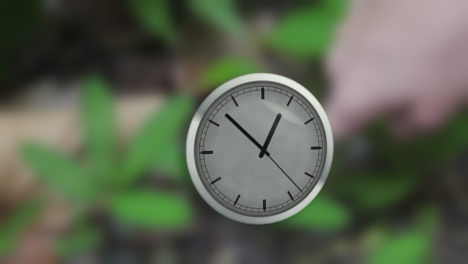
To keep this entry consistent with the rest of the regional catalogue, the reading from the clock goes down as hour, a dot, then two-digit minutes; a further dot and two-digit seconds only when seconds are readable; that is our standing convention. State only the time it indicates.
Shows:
12.52.23
